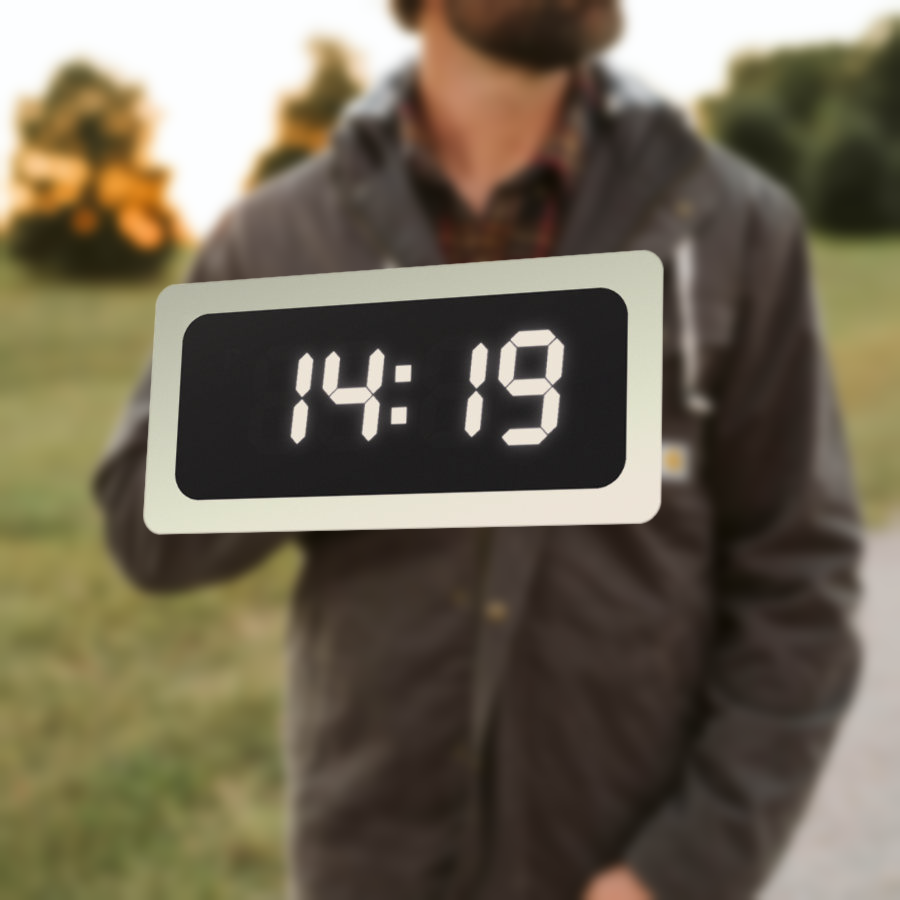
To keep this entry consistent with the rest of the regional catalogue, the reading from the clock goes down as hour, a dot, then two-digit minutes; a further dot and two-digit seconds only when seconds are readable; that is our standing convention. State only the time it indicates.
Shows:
14.19
